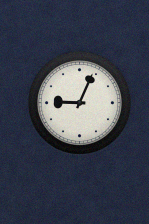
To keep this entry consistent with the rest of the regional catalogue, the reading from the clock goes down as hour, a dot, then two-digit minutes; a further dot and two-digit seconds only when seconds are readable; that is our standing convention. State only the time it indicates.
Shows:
9.04
